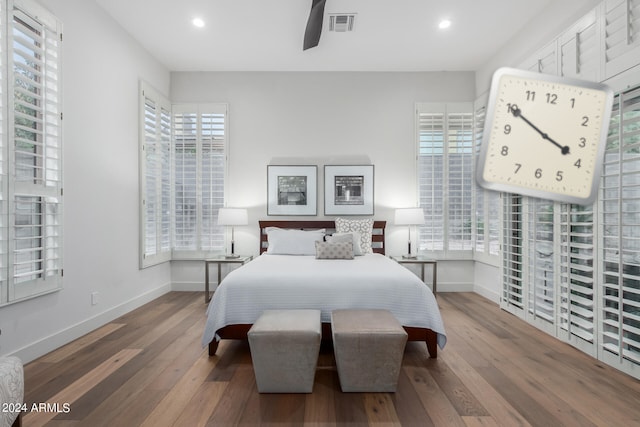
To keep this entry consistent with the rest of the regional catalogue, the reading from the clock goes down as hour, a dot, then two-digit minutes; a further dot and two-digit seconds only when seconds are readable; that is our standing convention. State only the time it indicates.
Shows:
3.50
